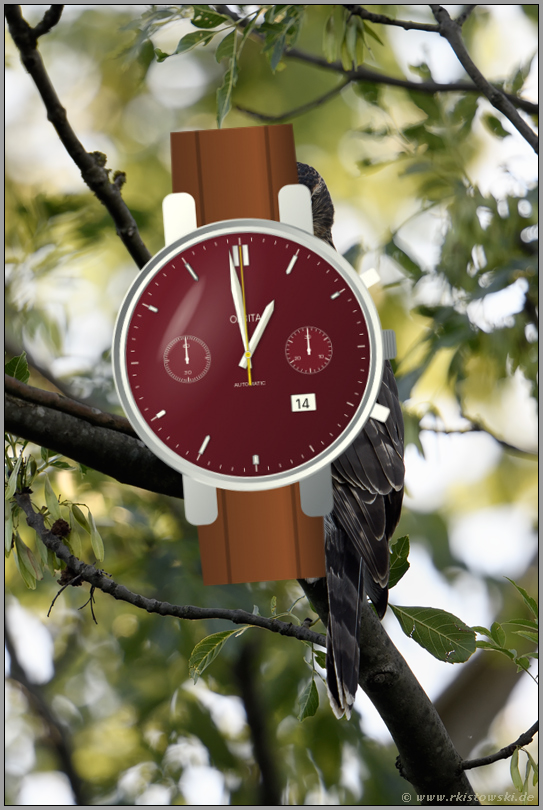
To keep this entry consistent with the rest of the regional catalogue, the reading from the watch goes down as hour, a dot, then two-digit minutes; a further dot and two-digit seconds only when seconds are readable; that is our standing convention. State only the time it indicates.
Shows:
12.59
